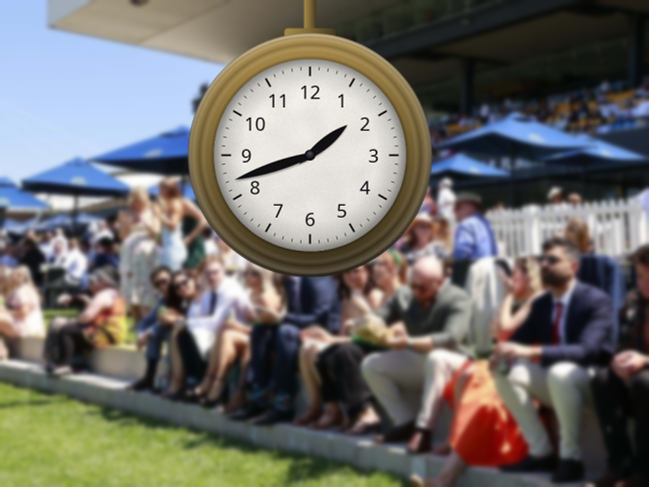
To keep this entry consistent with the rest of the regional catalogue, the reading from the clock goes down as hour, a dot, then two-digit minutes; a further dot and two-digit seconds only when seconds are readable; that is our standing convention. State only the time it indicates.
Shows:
1.42
